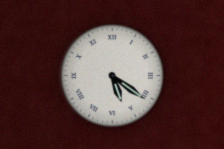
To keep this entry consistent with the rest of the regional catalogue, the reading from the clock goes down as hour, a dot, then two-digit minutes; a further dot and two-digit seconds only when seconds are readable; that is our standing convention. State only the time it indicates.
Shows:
5.21
